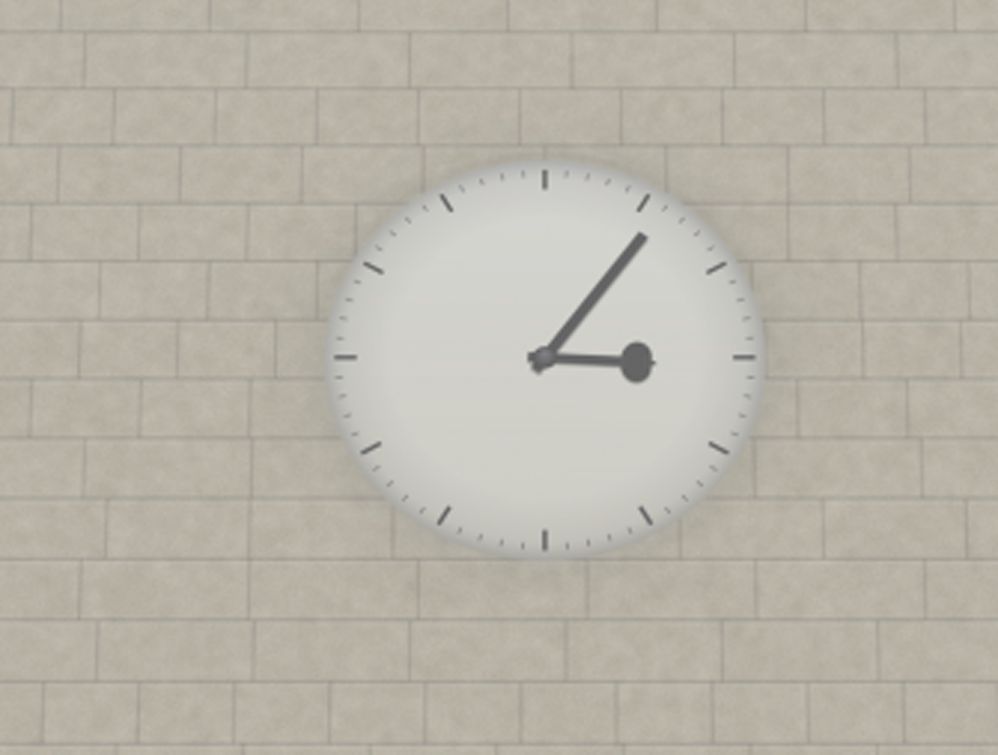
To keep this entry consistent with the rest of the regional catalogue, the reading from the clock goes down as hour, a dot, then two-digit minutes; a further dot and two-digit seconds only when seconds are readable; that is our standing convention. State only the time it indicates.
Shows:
3.06
